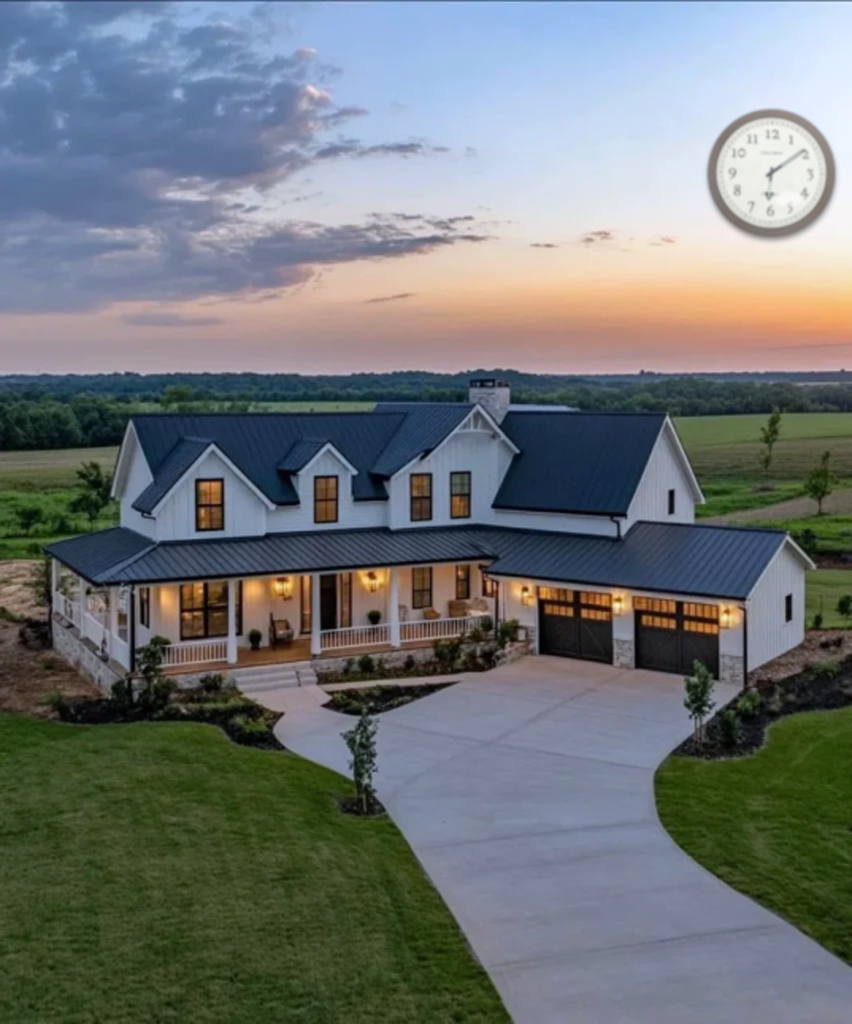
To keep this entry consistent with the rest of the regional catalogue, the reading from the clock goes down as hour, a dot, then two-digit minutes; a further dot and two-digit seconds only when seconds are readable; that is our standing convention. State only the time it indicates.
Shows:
6.09
